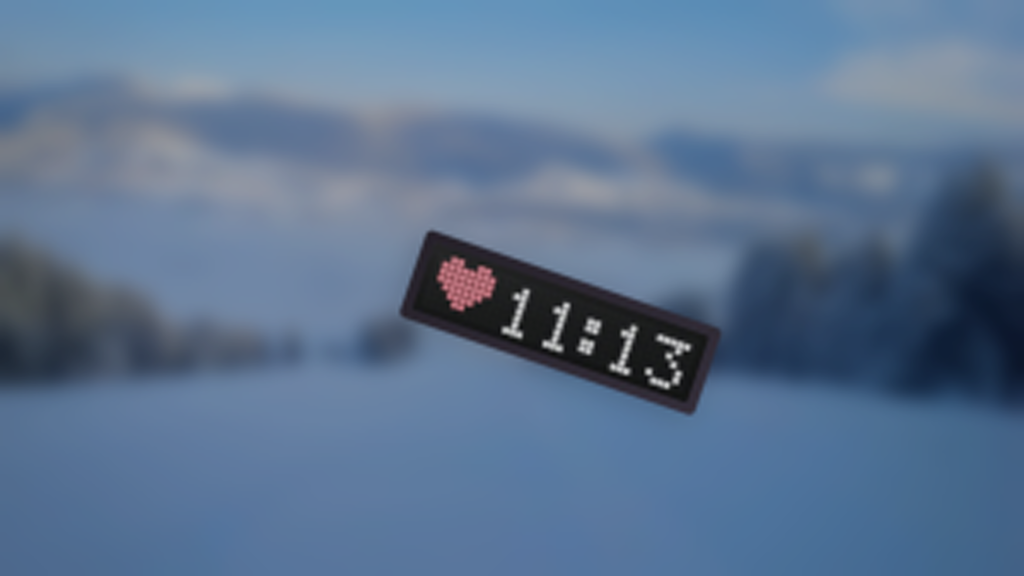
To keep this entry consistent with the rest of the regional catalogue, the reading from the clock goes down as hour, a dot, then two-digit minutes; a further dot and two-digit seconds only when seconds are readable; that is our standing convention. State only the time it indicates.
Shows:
11.13
